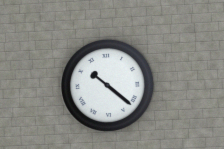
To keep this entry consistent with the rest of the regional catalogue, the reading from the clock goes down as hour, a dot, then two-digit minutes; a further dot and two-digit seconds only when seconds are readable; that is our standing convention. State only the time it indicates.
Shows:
10.22
